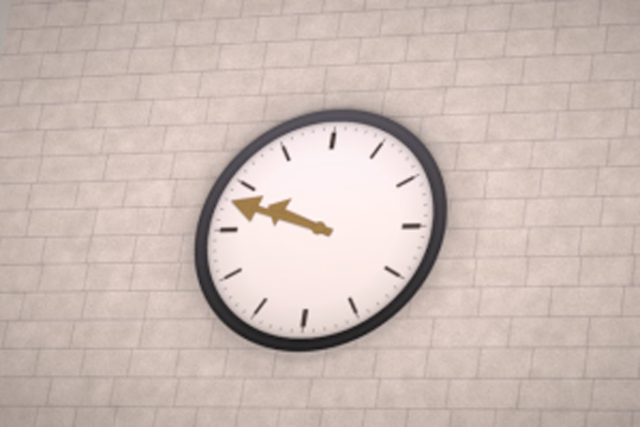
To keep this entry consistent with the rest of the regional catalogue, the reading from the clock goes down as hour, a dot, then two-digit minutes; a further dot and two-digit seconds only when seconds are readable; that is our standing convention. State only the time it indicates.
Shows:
9.48
